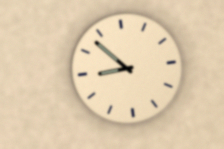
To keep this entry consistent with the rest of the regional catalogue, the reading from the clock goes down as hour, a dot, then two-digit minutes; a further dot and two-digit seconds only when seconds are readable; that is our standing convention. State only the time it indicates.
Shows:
8.53
